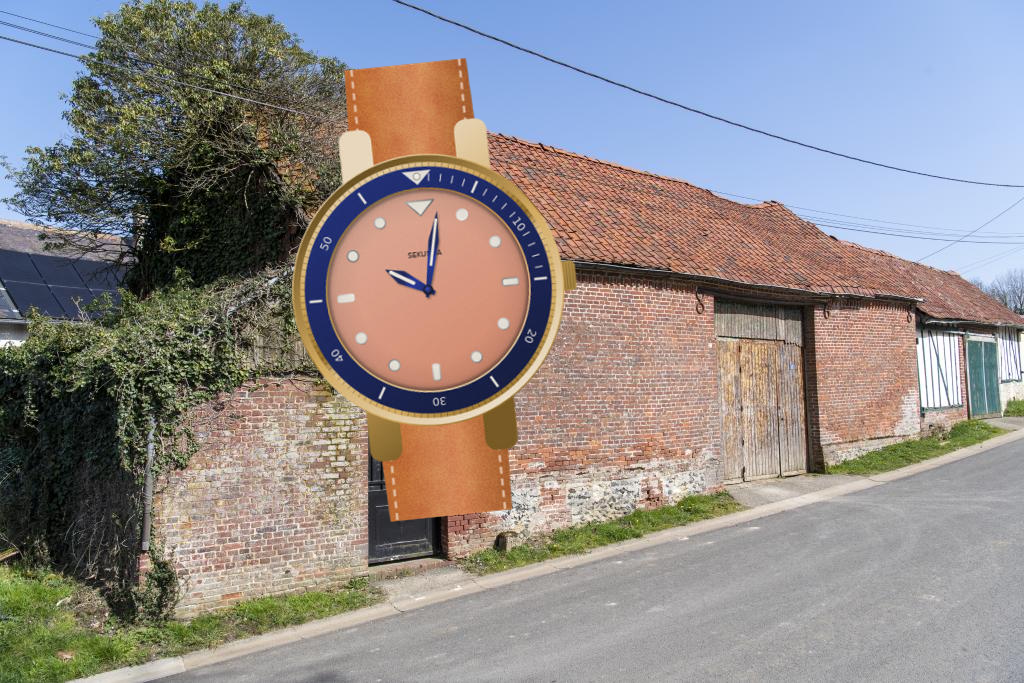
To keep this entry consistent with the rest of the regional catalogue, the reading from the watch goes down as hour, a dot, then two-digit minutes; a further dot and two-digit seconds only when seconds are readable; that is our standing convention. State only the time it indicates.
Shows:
10.02
